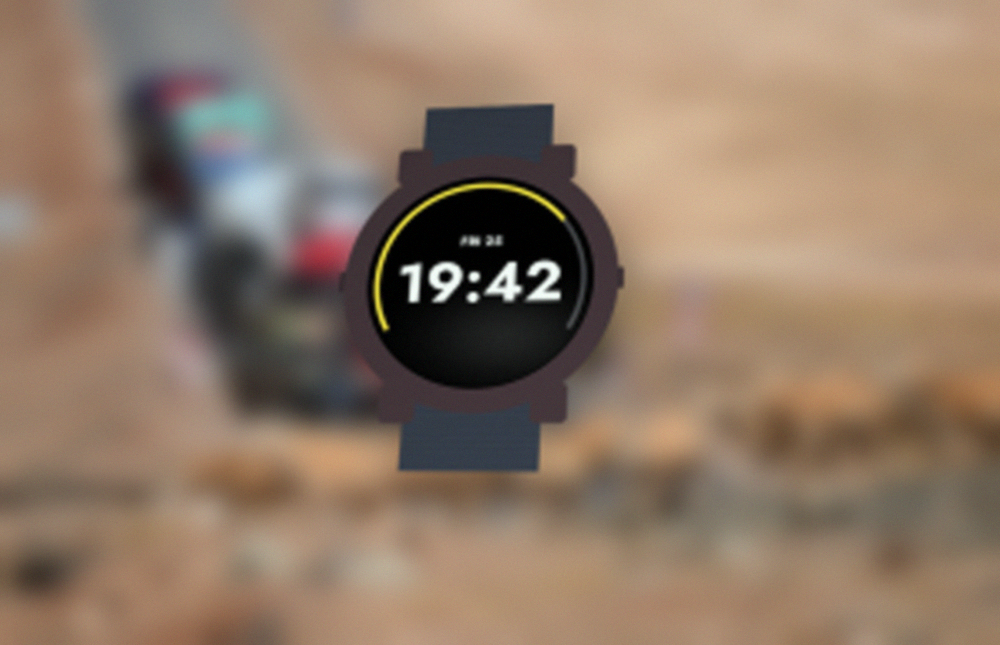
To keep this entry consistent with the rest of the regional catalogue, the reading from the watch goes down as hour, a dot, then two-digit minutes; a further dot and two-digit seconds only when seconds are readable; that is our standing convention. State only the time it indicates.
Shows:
19.42
